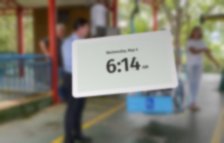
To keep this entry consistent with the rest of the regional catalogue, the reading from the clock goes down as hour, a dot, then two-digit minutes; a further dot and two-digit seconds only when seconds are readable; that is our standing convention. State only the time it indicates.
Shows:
6.14
